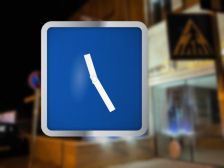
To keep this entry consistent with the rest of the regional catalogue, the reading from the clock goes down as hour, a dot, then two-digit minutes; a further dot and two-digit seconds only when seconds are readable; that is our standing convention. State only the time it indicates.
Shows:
11.25
